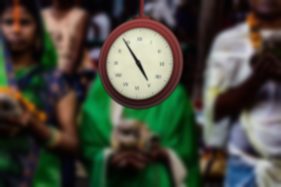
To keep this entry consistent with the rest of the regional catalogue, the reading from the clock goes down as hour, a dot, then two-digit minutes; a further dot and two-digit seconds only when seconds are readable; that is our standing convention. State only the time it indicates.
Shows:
4.54
